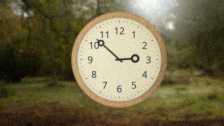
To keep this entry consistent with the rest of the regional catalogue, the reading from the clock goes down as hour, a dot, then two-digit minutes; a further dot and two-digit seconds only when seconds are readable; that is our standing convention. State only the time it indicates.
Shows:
2.52
